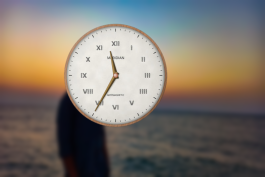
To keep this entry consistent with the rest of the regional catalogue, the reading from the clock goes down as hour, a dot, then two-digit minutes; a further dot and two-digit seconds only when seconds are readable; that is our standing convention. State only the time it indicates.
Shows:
11.35
